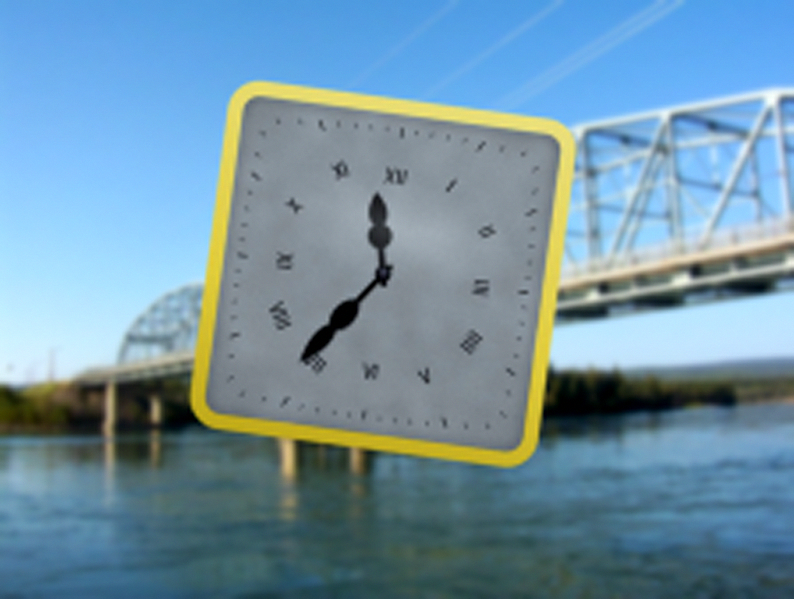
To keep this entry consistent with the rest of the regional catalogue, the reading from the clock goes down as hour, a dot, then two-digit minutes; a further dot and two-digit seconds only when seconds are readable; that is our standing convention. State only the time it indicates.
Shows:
11.36
